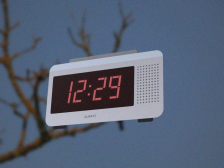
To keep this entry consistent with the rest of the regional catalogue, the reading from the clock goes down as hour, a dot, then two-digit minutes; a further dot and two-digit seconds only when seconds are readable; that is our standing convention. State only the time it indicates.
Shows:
12.29
